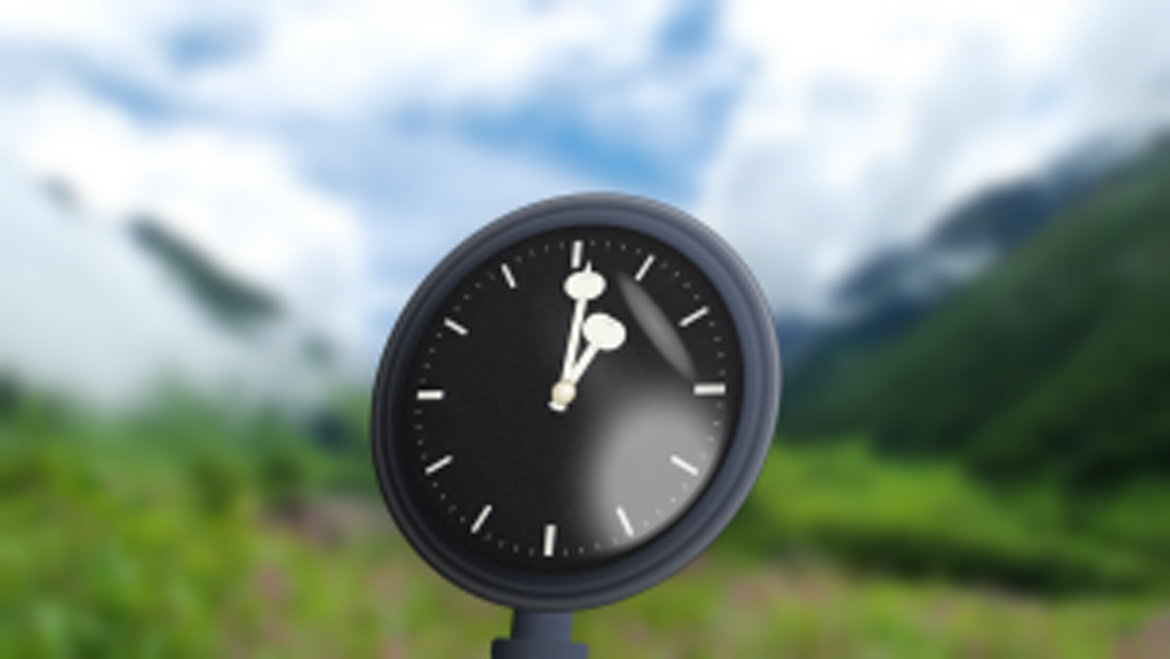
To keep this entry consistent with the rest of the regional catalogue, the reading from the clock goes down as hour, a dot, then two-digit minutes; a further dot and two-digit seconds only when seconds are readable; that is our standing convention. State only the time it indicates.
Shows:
1.01
